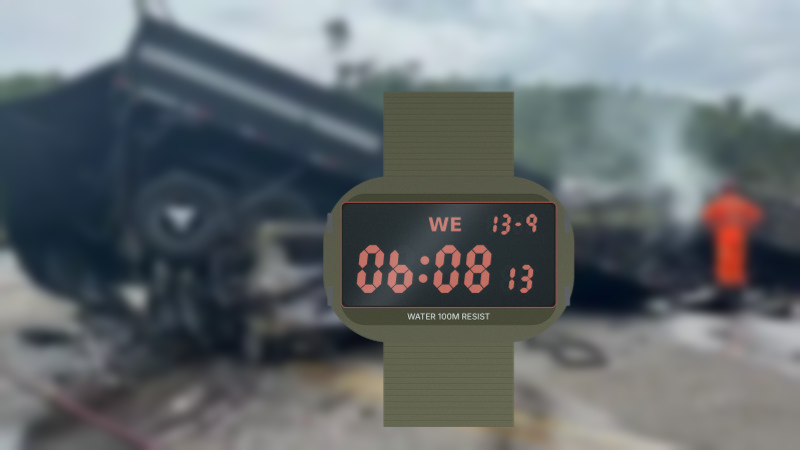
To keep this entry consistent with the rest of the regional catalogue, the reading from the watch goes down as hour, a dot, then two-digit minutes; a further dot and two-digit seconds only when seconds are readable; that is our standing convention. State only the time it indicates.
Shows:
6.08.13
